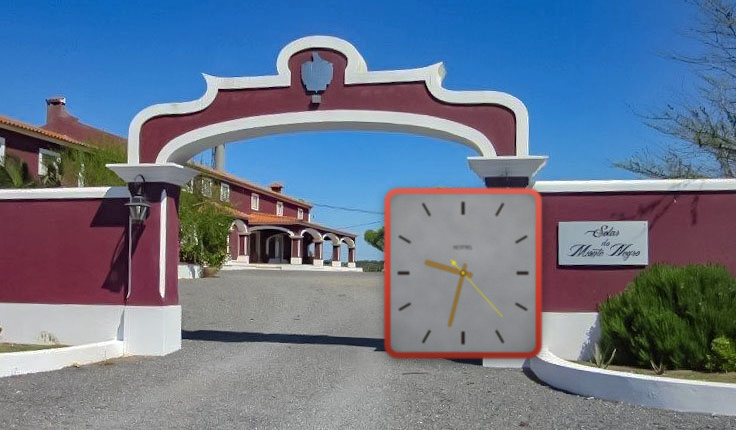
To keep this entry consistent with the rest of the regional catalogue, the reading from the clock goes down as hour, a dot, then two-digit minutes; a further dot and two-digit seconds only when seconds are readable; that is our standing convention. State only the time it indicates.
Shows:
9.32.23
